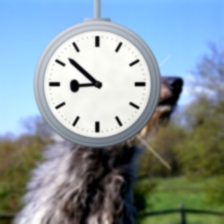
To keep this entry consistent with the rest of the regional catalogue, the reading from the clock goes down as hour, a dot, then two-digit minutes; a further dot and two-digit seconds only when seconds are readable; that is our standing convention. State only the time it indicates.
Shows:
8.52
